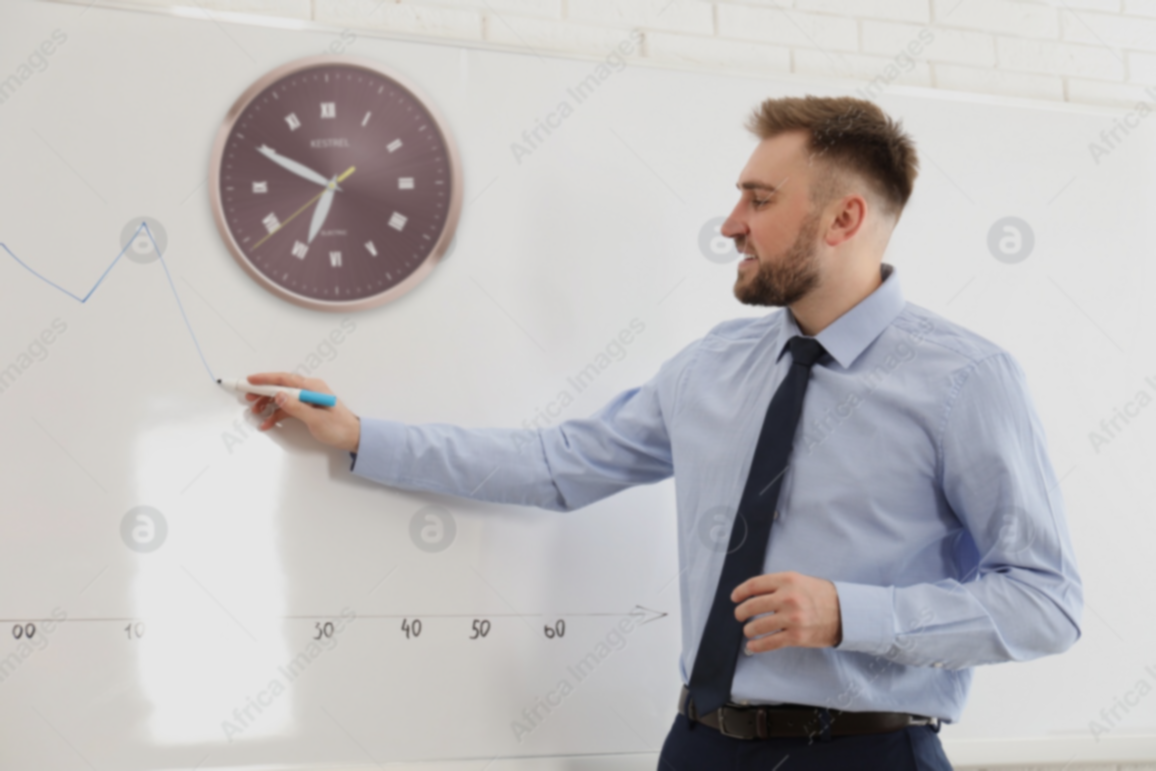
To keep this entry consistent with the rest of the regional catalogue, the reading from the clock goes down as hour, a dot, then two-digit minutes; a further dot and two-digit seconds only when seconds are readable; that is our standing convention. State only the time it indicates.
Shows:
6.49.39
